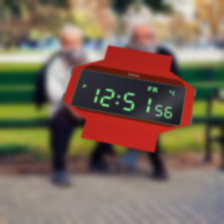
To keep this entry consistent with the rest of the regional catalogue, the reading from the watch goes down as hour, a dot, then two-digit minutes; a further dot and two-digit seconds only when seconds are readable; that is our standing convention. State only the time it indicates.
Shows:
12.51.56
